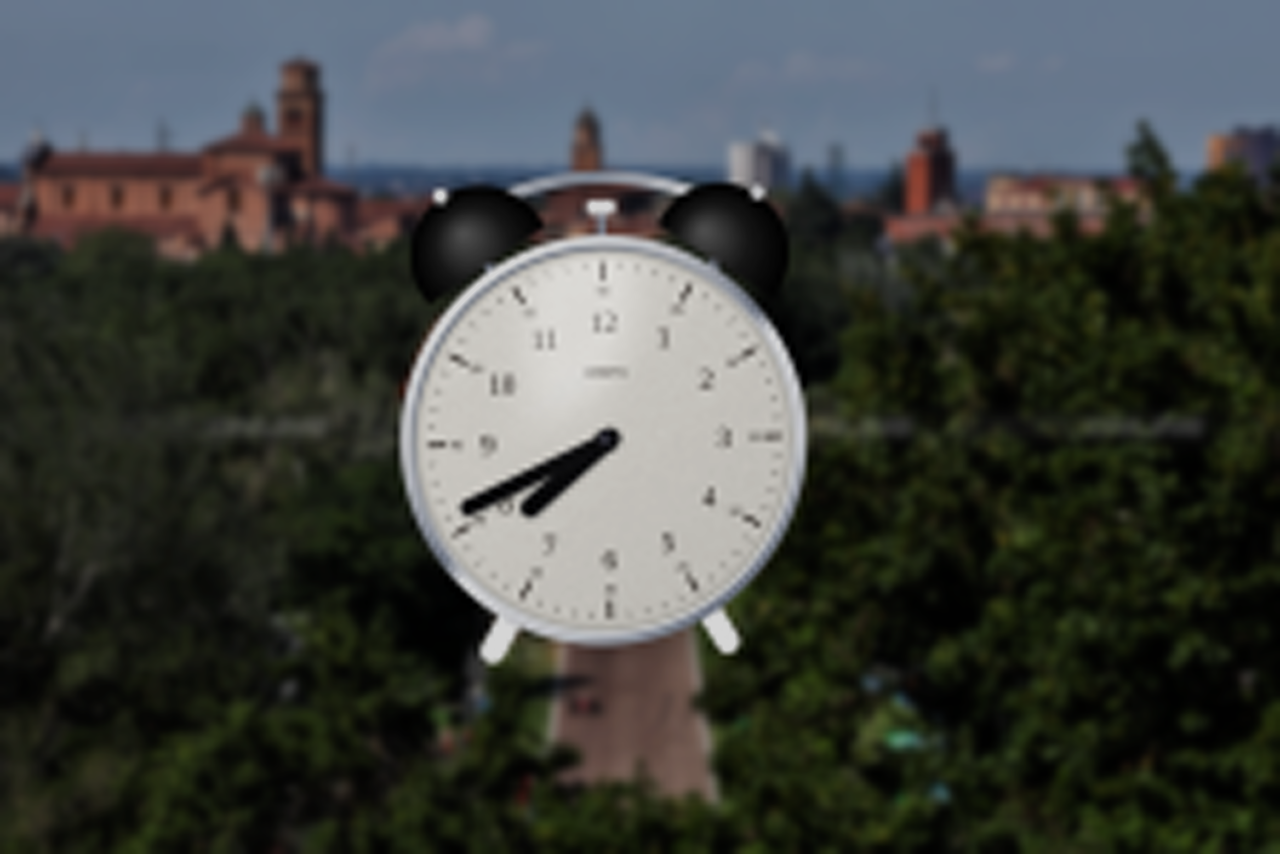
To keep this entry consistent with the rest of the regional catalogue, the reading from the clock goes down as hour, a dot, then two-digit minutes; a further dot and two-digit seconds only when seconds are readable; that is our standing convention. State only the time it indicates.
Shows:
7.41
